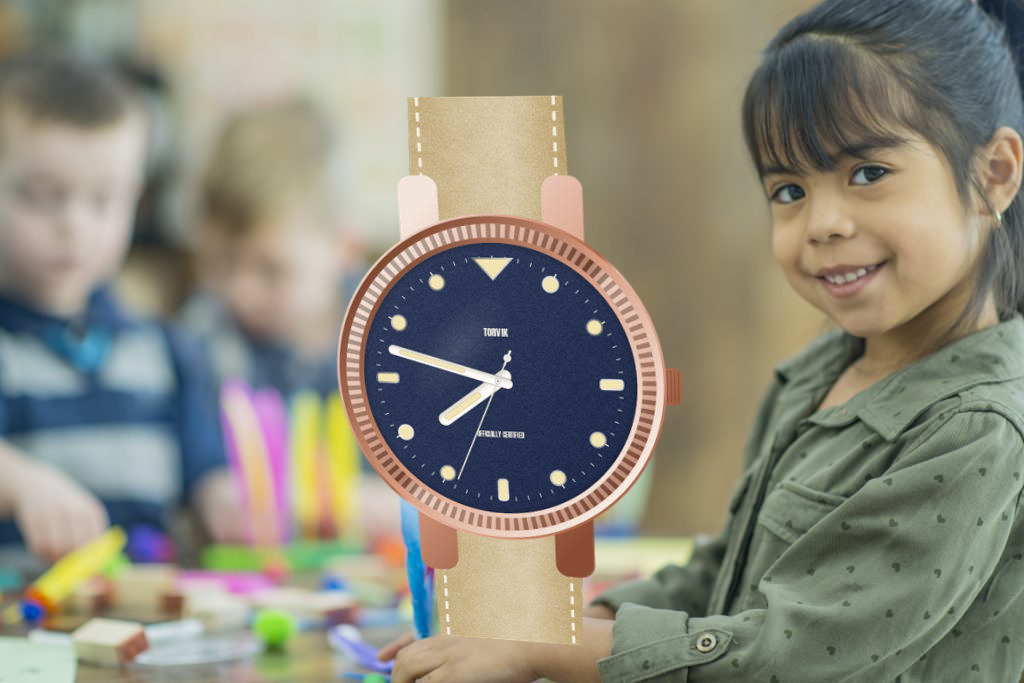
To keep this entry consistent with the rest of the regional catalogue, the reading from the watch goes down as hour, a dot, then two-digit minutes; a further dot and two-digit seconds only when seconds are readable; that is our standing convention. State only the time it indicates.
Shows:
7.47.34
